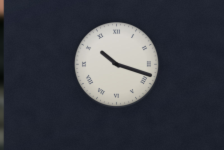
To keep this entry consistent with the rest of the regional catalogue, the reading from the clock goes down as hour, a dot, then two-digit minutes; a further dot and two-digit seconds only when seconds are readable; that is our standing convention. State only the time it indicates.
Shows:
10.18
